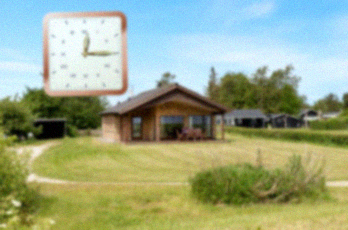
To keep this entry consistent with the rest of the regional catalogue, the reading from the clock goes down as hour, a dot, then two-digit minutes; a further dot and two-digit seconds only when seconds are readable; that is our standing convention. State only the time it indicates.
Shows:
12.15
